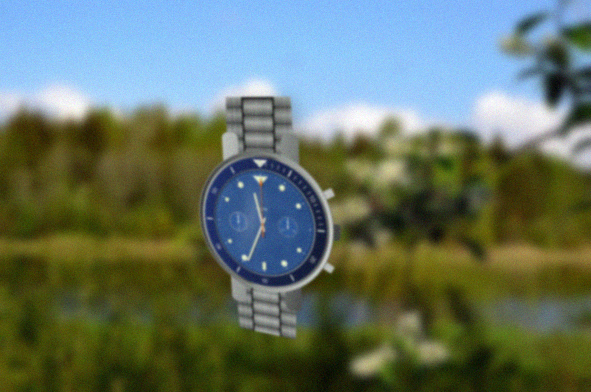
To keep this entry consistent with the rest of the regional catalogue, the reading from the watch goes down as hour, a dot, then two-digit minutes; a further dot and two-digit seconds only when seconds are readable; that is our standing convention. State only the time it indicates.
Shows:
11.34
